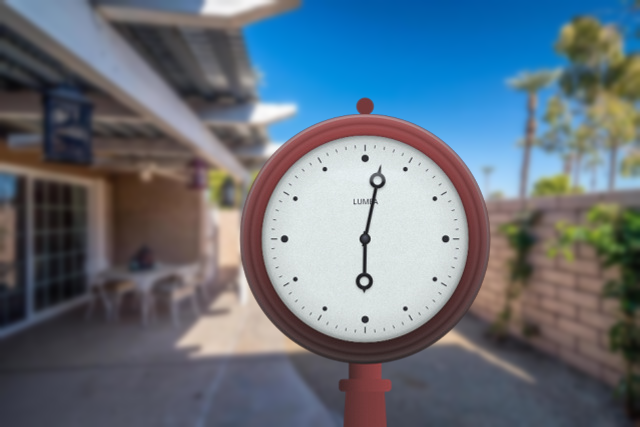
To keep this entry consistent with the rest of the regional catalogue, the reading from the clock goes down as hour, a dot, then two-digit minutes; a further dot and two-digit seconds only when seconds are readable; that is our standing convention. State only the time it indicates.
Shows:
6.02
